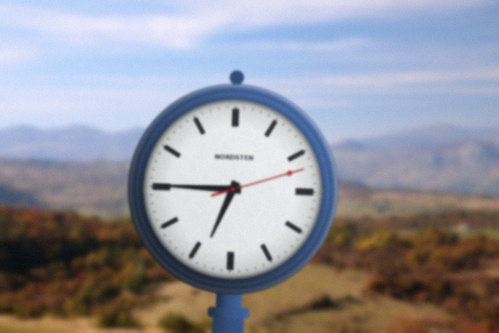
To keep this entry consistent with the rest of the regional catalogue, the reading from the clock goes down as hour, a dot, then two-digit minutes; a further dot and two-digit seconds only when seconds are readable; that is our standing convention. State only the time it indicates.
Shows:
6.45.12
